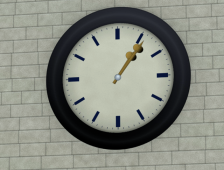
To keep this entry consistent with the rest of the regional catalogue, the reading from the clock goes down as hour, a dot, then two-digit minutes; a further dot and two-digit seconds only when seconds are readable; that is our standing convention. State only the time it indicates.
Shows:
1.06
